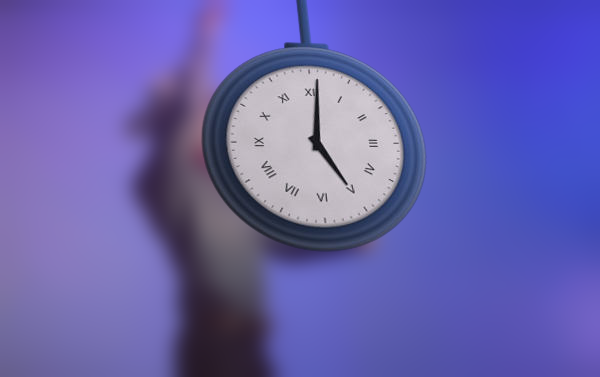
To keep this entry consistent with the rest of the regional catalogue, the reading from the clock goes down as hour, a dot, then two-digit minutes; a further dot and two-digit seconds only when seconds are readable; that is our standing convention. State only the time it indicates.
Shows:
5.01
